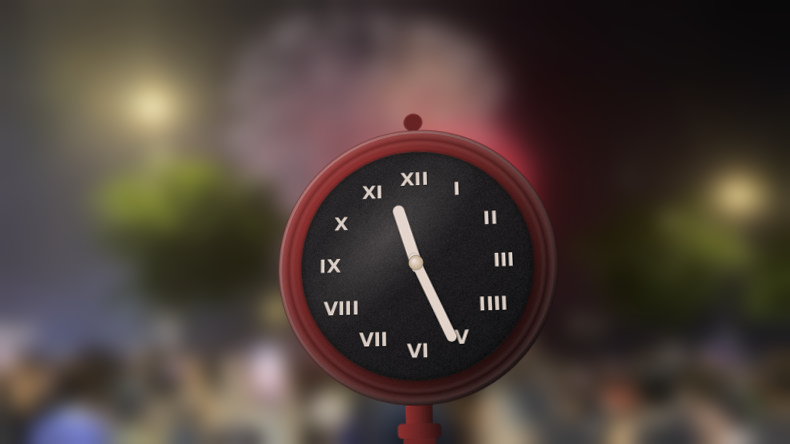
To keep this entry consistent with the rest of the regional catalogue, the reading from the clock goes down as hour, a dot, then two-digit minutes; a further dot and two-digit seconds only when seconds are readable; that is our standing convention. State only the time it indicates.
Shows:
11.26
